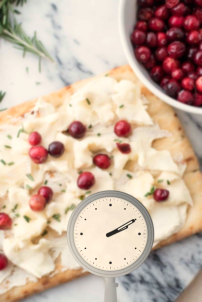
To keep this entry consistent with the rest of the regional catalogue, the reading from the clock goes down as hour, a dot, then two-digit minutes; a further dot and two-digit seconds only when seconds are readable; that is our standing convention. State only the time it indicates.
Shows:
2.10
